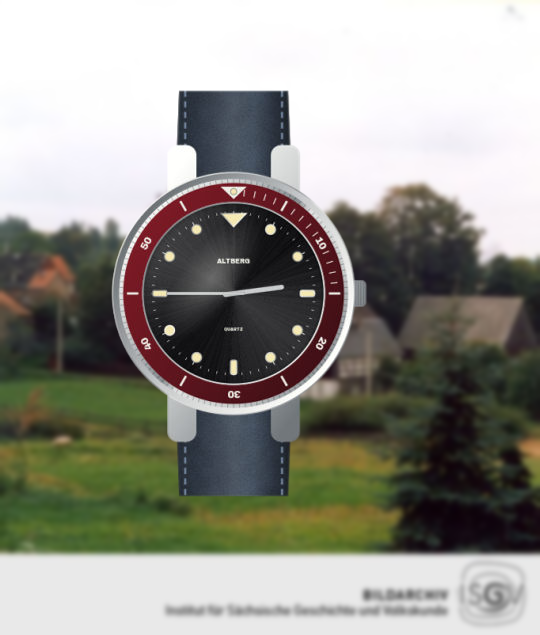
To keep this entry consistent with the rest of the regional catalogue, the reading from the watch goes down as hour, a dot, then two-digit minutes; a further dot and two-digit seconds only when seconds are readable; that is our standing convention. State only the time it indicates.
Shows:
2.45
